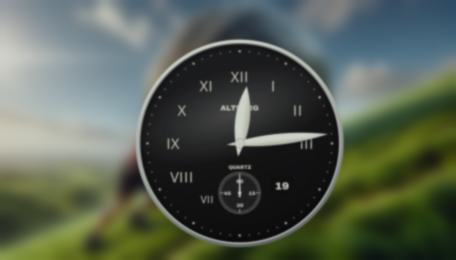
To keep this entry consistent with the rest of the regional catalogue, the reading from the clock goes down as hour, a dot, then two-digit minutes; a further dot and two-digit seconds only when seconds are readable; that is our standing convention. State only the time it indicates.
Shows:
12.14
